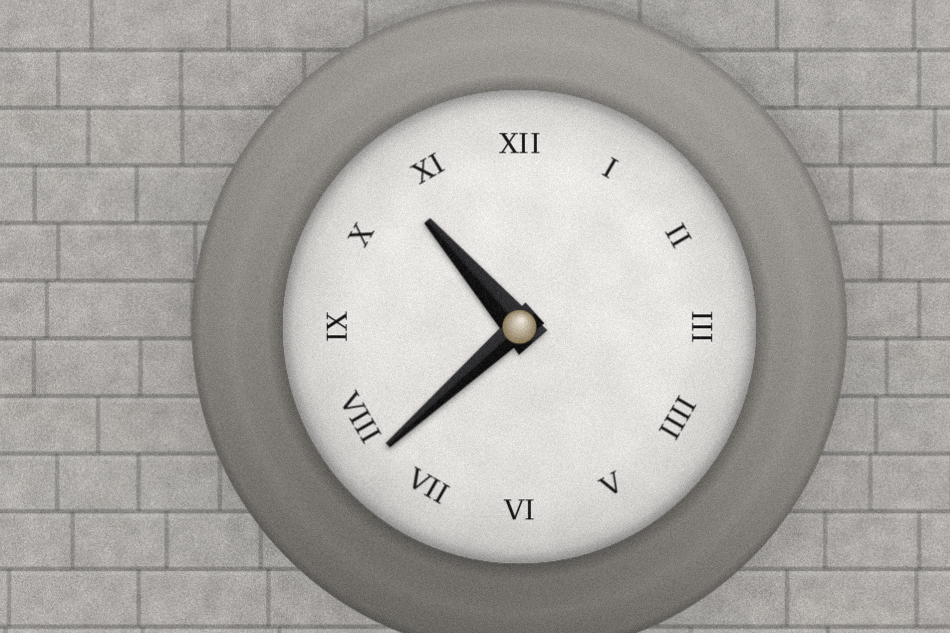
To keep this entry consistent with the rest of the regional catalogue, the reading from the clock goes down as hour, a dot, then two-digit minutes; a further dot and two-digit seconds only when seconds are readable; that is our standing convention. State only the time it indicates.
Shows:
10.38
